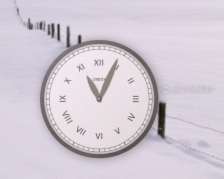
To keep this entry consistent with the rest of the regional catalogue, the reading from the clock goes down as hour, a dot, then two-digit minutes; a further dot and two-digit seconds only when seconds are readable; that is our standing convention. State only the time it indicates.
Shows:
11.04
